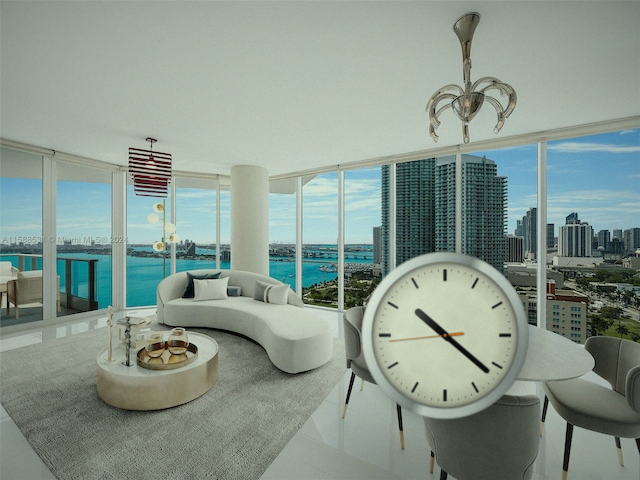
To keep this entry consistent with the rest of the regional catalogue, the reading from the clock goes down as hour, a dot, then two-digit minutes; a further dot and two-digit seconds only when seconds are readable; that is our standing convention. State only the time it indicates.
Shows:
10.21.44
